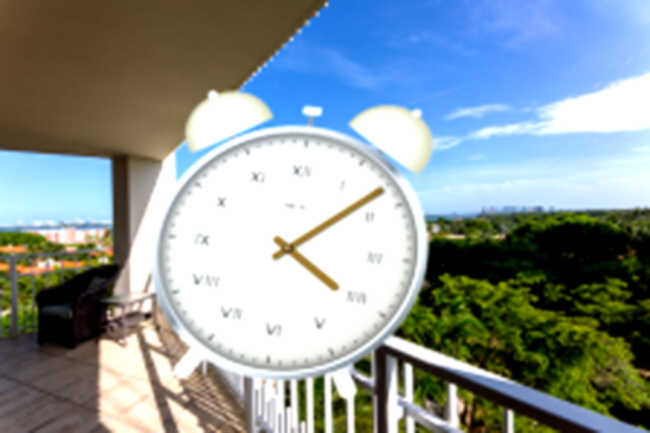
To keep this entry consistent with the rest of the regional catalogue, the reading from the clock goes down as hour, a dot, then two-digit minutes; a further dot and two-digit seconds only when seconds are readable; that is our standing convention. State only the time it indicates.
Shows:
4.08
